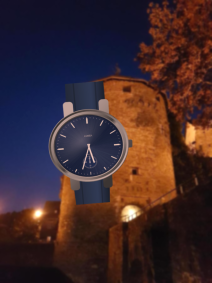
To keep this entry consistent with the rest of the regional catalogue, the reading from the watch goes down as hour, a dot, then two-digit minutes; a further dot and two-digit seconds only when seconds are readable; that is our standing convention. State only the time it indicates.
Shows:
5.33
